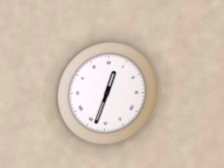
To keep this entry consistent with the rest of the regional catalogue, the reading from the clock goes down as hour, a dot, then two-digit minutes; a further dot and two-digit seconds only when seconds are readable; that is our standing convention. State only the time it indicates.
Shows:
12.33
